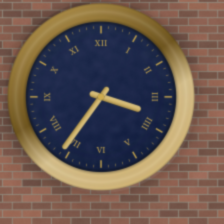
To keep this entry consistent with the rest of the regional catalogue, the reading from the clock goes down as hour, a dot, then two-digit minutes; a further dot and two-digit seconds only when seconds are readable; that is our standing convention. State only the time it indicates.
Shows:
3.36
